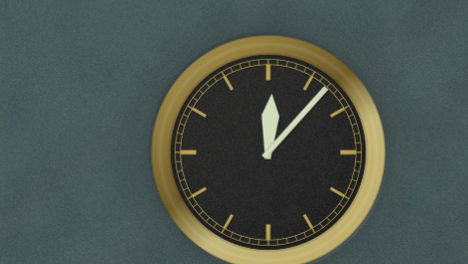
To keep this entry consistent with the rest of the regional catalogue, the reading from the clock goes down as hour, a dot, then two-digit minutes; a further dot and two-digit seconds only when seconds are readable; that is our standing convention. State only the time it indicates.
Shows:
12.07
